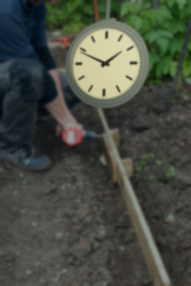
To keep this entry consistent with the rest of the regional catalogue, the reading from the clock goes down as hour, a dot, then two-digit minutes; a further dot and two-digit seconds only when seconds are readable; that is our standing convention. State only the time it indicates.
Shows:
1.49
